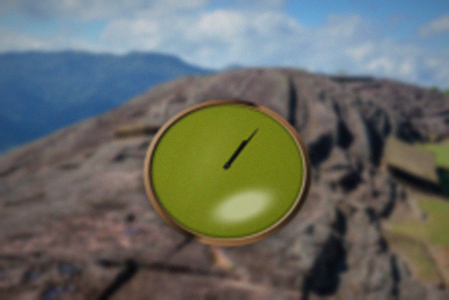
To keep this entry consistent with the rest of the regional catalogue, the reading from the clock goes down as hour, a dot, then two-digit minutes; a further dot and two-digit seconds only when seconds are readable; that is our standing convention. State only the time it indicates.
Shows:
1.06
